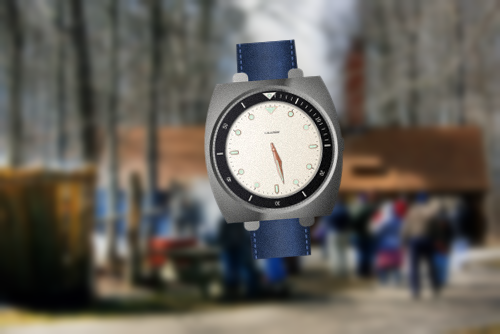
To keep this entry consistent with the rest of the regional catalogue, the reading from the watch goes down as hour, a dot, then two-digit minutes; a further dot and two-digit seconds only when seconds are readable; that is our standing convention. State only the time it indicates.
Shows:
5.28
